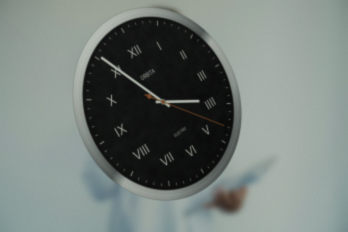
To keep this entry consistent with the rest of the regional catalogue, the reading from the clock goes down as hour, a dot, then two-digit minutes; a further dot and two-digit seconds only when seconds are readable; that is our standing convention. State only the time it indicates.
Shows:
3.55.23
